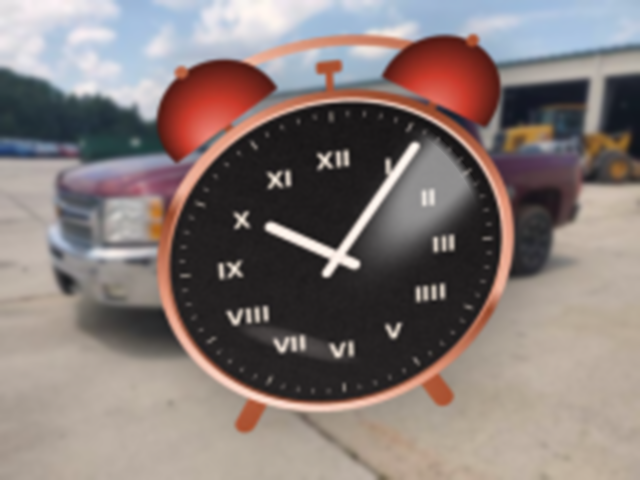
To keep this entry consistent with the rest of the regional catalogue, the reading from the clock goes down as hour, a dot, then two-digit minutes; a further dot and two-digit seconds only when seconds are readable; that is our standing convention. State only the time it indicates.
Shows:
10.06
